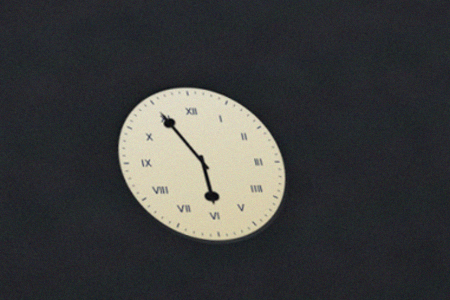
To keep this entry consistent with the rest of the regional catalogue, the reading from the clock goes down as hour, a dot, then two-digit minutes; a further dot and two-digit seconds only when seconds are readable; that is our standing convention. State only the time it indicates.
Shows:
5.55
